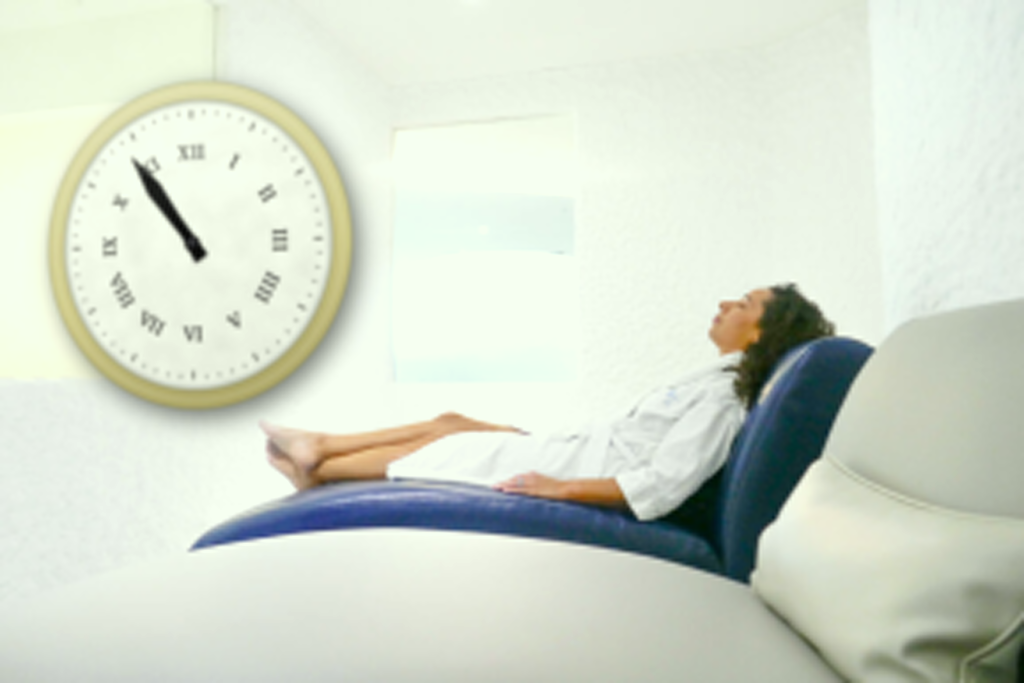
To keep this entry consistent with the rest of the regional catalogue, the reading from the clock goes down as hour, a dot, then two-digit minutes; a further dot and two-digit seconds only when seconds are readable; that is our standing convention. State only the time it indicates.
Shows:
10.54
